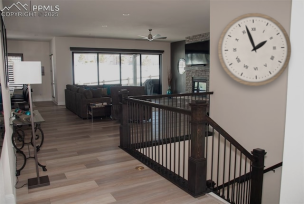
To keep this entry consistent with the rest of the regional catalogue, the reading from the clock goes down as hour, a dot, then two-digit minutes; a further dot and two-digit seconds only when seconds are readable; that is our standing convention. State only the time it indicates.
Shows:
1.57
